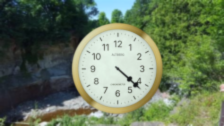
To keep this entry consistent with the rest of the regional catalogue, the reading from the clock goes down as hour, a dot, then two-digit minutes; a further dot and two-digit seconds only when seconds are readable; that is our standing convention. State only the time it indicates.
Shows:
4.22
